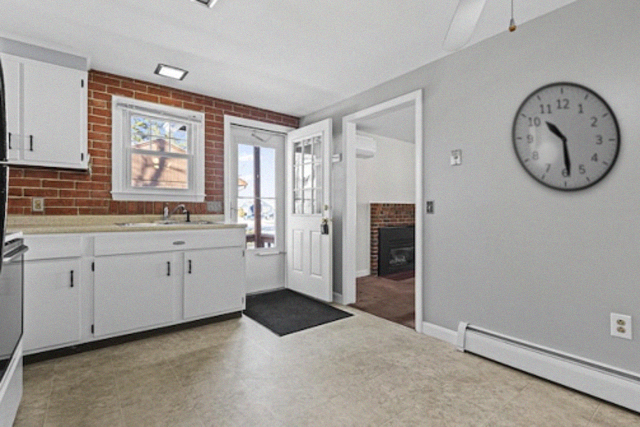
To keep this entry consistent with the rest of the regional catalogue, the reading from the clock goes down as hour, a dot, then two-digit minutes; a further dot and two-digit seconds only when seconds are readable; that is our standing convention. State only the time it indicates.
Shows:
10.29
